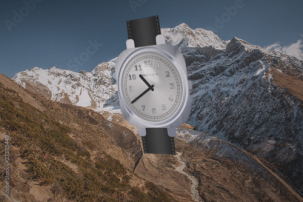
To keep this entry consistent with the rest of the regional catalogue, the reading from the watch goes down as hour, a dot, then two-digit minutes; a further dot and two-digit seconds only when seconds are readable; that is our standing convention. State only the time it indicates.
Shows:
10.40
